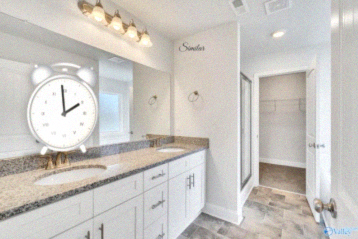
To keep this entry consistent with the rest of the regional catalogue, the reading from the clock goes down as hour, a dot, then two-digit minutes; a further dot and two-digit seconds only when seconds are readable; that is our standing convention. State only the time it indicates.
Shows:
1.59
